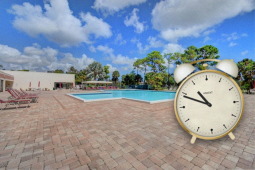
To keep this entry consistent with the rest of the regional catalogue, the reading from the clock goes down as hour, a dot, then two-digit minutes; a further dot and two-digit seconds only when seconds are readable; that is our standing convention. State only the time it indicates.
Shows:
10.49
